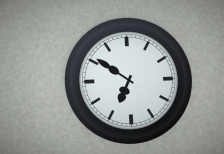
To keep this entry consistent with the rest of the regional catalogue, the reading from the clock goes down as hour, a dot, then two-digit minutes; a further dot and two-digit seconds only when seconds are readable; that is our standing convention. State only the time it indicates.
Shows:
6.51
